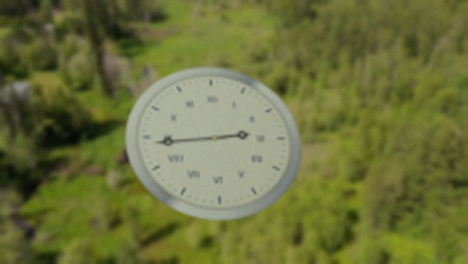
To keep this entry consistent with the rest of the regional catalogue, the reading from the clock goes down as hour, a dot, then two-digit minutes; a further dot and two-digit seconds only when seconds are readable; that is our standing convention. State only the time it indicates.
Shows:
2.44
